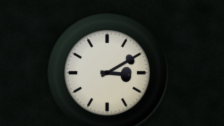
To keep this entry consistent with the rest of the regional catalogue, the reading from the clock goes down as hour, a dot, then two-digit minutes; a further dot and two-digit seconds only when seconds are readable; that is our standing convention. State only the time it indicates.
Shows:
3.10
